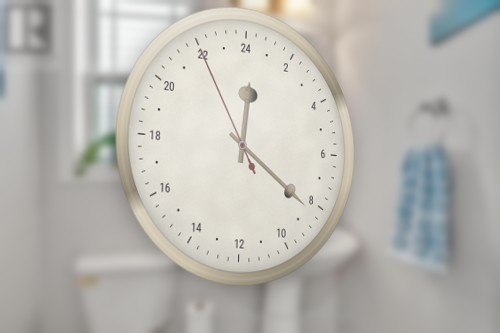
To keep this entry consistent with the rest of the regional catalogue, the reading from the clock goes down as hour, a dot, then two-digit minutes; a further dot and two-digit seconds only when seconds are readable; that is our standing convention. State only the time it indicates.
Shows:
0.20.55
